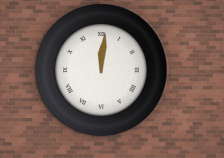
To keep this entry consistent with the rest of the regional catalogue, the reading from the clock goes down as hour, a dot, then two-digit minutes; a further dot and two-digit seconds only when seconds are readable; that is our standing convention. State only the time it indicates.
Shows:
12.01
